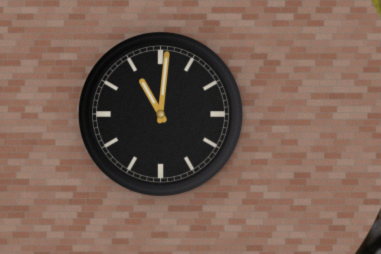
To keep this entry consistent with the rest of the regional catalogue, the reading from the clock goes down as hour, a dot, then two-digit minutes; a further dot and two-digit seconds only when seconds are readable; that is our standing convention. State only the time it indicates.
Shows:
11.01
